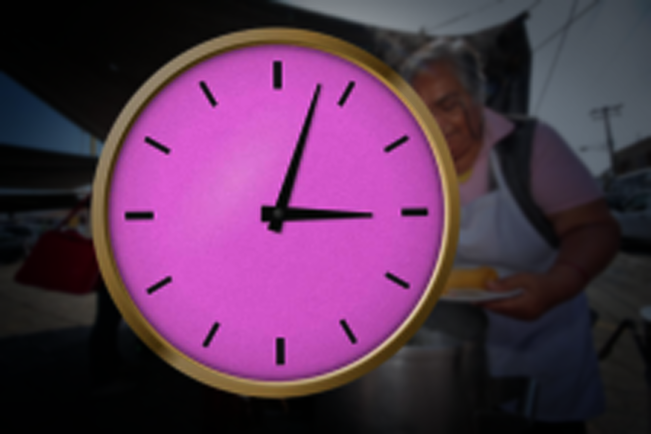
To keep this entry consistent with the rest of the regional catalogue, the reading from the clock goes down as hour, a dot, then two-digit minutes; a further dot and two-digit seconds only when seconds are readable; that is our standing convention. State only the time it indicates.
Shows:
3.03
